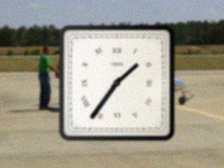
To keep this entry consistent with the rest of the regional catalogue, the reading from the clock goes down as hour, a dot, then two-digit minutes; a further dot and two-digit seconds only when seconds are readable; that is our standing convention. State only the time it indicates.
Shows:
1.36
